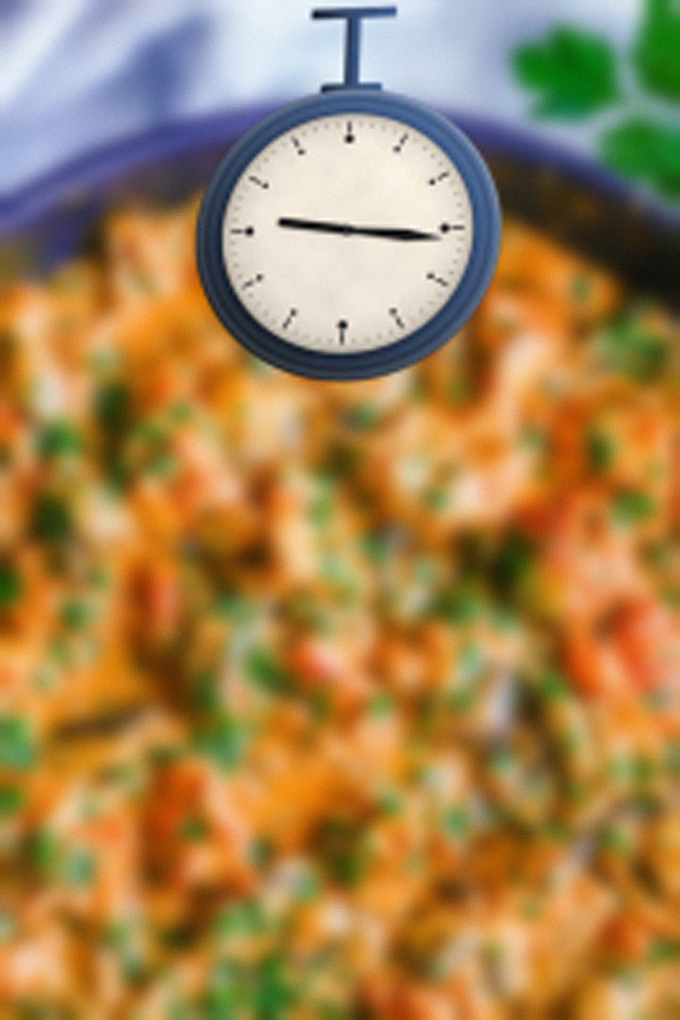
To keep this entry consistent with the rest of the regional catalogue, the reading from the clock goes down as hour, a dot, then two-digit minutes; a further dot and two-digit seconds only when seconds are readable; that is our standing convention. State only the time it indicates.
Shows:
9.16
